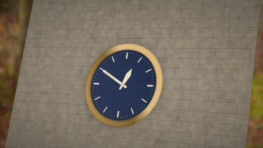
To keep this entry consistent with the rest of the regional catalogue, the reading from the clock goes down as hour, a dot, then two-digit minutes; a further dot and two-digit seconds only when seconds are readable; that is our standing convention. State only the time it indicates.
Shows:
12.50
